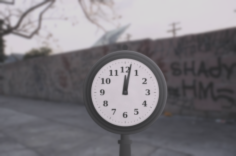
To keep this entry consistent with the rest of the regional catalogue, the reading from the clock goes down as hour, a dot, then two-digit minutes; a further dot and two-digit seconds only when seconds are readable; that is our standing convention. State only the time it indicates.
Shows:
12.02
